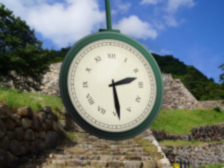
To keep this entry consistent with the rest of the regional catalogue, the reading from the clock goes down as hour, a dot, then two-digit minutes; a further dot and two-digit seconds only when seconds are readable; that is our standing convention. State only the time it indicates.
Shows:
2.29
